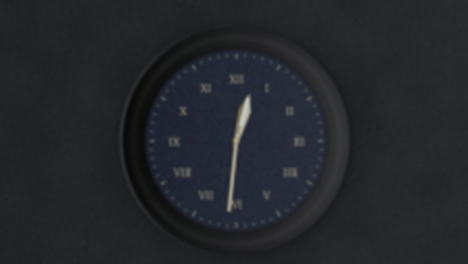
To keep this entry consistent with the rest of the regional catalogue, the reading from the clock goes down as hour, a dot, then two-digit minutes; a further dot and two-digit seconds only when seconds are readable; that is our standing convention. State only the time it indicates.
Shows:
12.31
